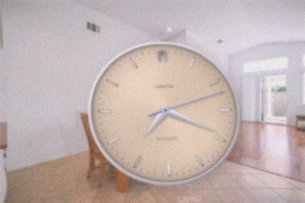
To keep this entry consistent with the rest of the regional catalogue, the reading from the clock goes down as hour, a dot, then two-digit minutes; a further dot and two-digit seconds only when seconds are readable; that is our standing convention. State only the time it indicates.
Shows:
7.19.12
